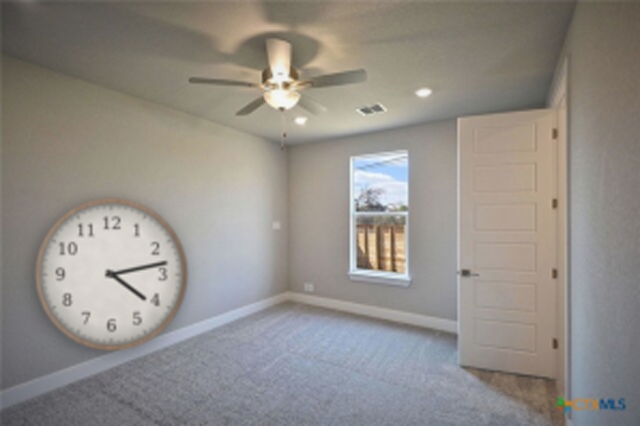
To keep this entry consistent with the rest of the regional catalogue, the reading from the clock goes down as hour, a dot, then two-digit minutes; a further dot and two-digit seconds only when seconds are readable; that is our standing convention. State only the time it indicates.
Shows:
4.13
